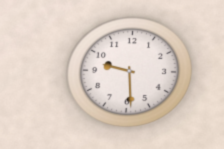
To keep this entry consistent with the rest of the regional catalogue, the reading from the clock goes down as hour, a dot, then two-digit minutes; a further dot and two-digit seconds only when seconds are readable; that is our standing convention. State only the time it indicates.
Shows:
9.29
